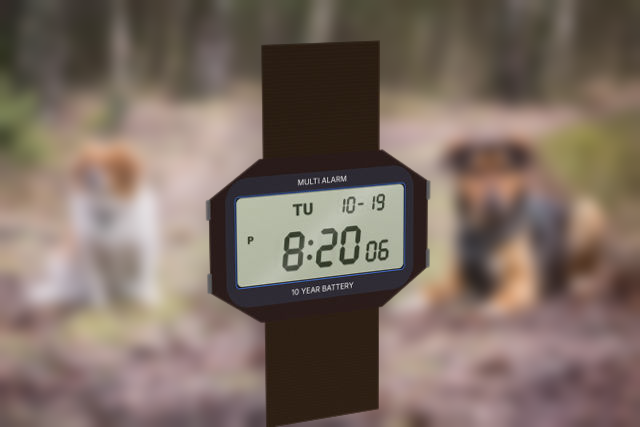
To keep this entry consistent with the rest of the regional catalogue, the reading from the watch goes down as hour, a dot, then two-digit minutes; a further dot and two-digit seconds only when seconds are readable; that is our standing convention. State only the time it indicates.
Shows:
8.20.06
